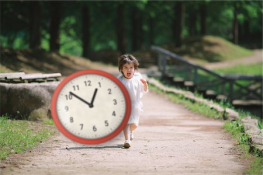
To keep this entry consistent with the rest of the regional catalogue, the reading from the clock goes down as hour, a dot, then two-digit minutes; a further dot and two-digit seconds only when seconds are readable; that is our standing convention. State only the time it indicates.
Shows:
12.52
